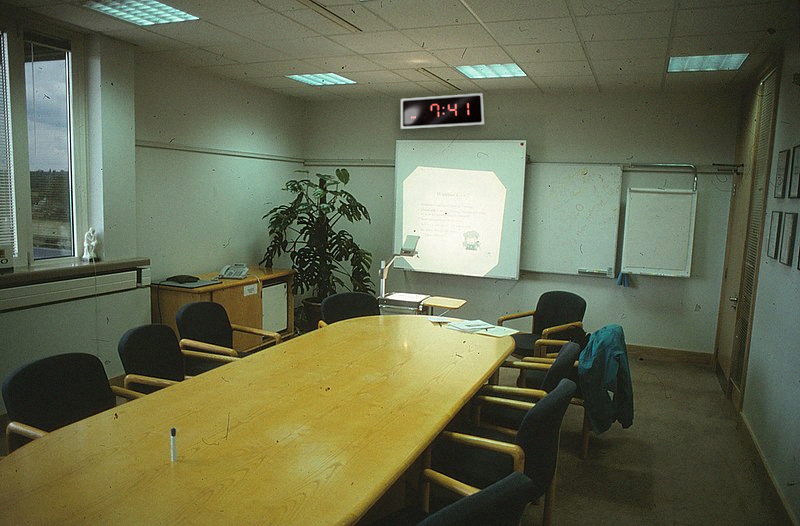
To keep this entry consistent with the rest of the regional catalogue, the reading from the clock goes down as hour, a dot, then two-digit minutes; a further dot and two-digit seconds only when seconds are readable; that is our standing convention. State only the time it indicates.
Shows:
7.41
